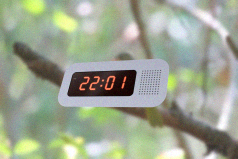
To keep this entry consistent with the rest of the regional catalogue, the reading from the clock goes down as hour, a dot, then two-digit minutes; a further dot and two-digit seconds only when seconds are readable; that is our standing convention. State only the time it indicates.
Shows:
22.01
